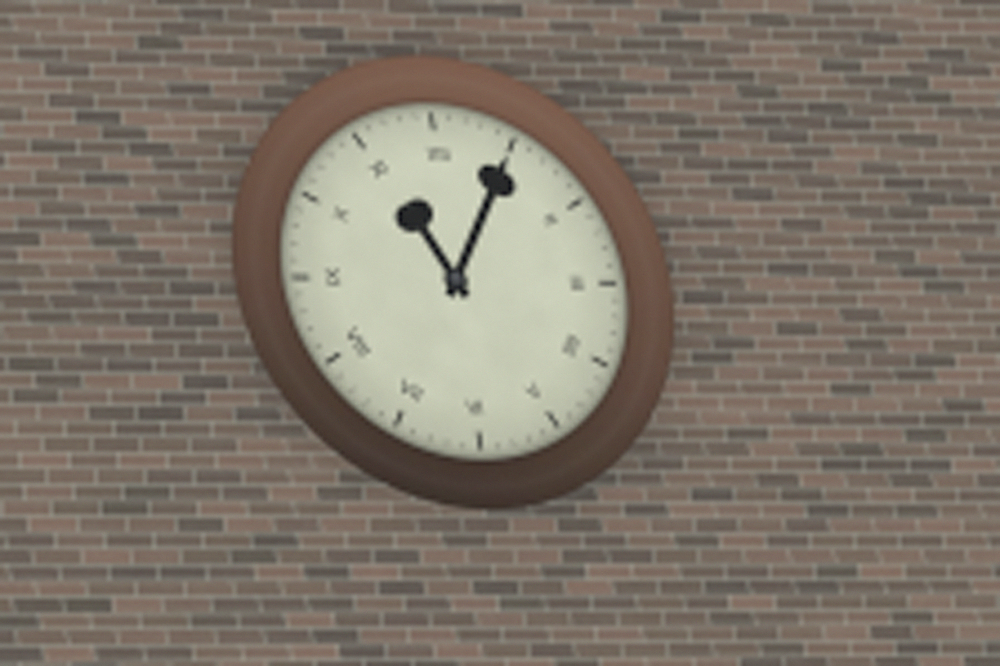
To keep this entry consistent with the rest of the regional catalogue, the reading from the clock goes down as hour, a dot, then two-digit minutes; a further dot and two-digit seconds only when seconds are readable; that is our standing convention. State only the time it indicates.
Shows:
11.05
